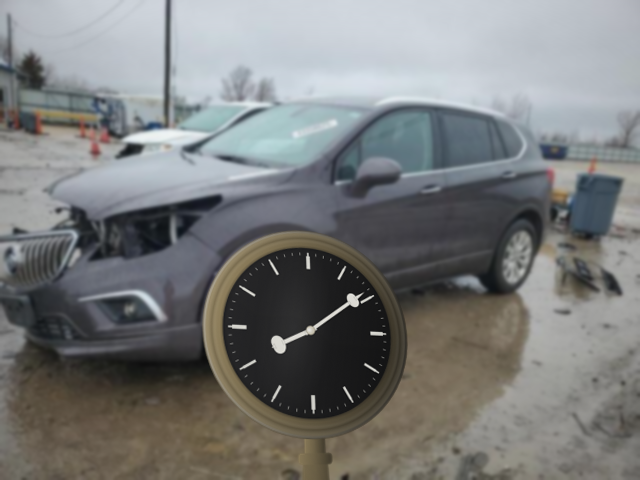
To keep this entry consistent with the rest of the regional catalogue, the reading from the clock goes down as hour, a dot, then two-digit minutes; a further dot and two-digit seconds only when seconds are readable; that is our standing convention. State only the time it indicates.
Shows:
8.09
